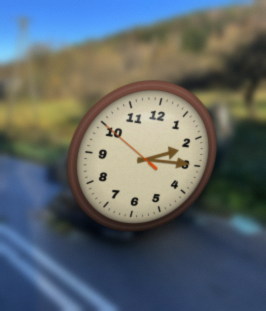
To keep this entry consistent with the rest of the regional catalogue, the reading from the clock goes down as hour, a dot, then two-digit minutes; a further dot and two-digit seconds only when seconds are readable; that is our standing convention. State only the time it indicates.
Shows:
2.14.50
